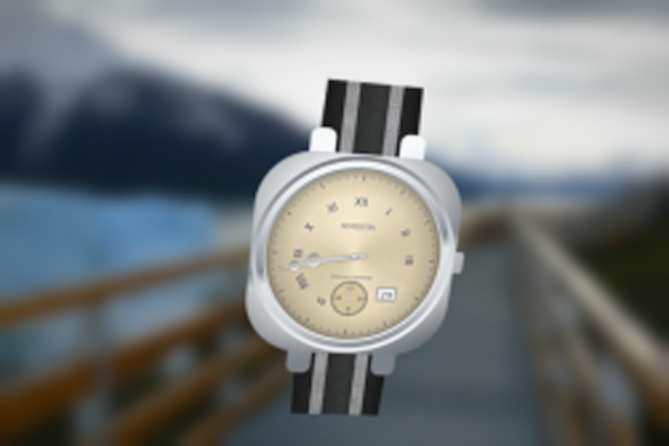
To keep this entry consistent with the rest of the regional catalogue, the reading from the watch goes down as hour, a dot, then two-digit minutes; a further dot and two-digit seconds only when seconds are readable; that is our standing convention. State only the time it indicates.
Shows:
8.43
